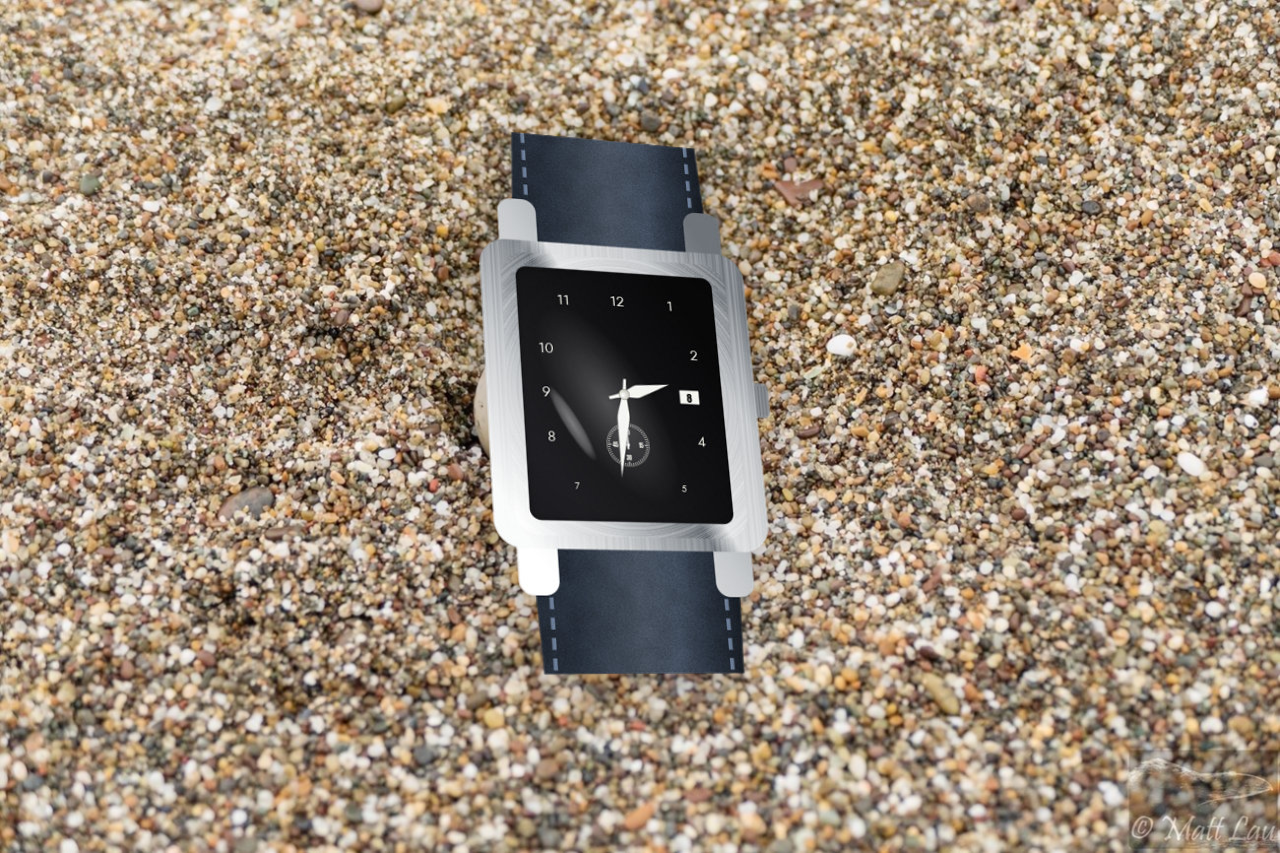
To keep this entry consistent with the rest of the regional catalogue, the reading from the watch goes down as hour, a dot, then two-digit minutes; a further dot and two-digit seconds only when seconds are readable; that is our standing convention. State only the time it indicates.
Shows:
2.31
